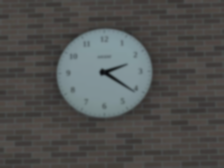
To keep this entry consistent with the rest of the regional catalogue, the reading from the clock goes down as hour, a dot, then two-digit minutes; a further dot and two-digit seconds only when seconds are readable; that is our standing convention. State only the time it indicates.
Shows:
2.21
